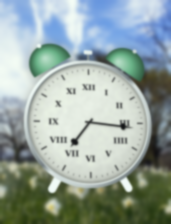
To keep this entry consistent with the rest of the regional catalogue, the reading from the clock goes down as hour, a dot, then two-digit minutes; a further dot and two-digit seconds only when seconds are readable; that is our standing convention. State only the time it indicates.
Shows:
7.16
